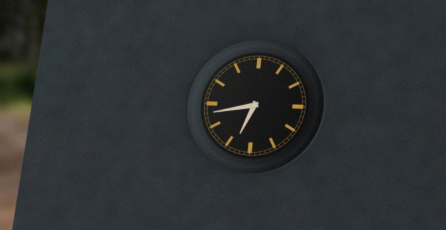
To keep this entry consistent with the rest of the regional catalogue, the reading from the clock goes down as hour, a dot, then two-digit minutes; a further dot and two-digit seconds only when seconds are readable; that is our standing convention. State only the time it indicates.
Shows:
6.43
